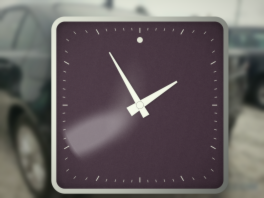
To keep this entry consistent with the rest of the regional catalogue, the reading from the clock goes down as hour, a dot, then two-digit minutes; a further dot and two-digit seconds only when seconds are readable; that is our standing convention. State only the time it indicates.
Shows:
1.55
